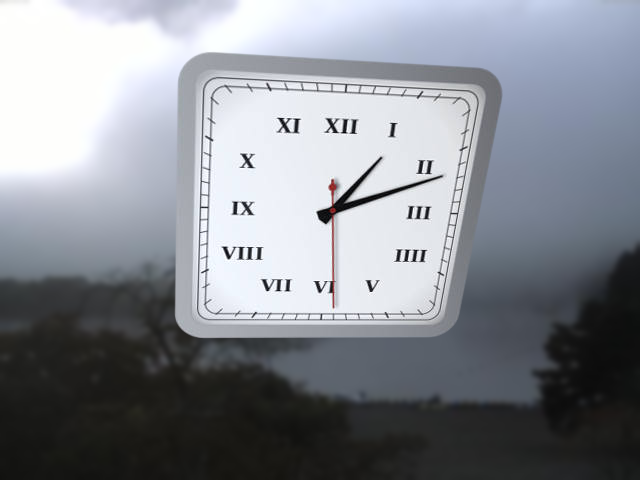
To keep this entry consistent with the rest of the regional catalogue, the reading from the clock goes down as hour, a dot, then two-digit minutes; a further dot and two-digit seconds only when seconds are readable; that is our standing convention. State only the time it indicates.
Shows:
1.11.29
